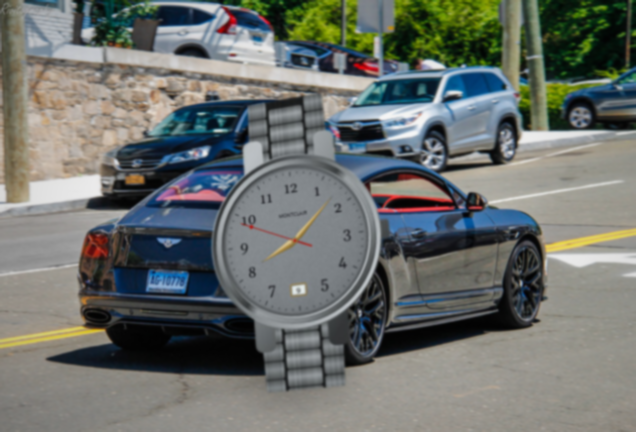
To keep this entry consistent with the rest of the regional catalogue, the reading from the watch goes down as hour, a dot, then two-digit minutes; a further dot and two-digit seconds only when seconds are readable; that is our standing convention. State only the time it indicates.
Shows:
8.07.49
